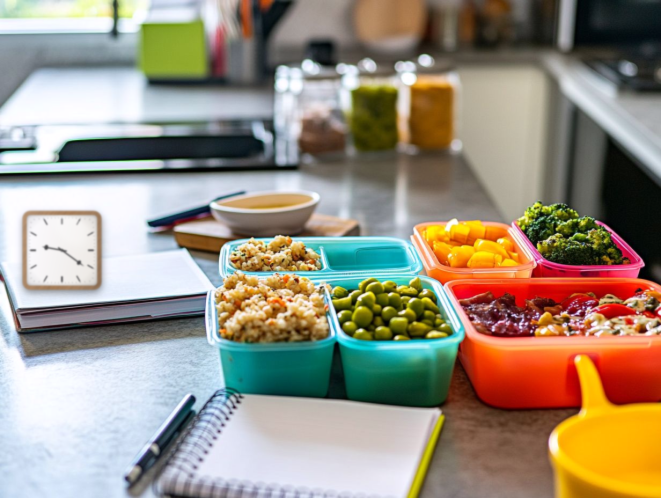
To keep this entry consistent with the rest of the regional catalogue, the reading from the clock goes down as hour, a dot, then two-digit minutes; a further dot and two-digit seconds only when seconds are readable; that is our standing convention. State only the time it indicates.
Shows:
9.21
